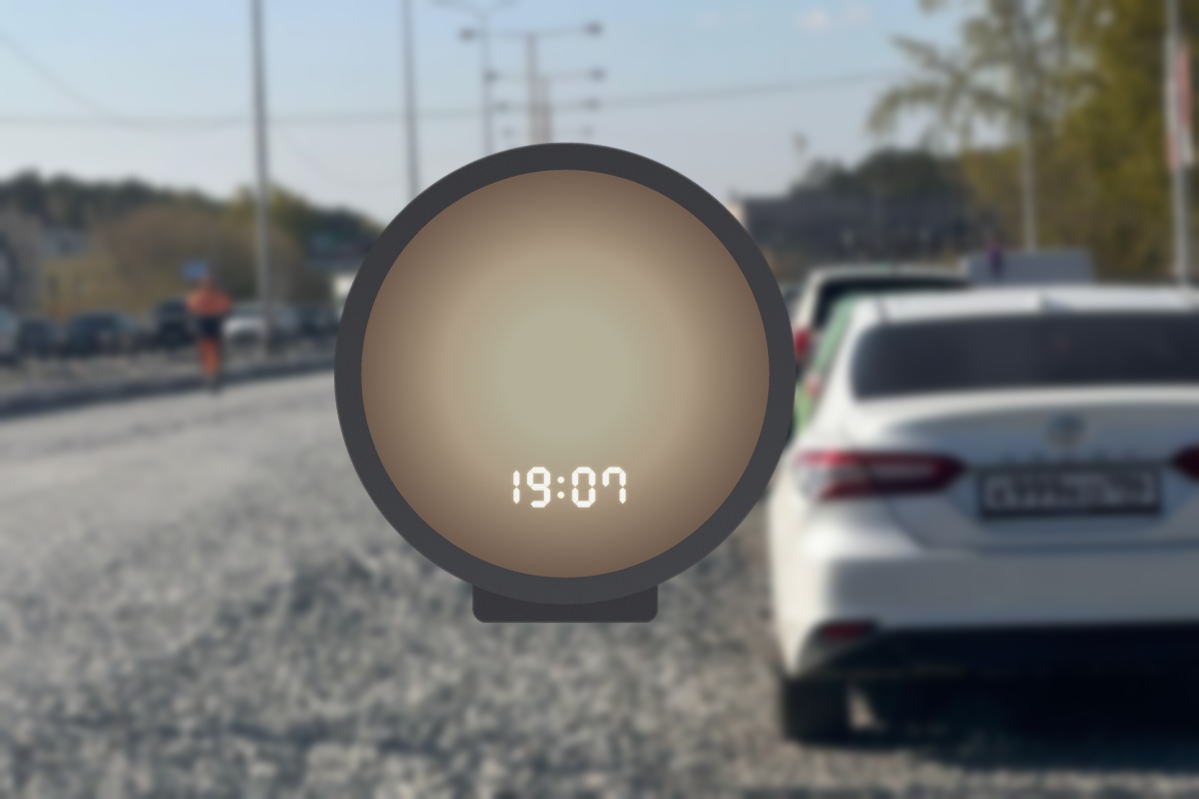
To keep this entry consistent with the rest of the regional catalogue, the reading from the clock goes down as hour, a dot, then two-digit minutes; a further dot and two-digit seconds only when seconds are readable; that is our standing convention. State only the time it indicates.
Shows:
19.07
